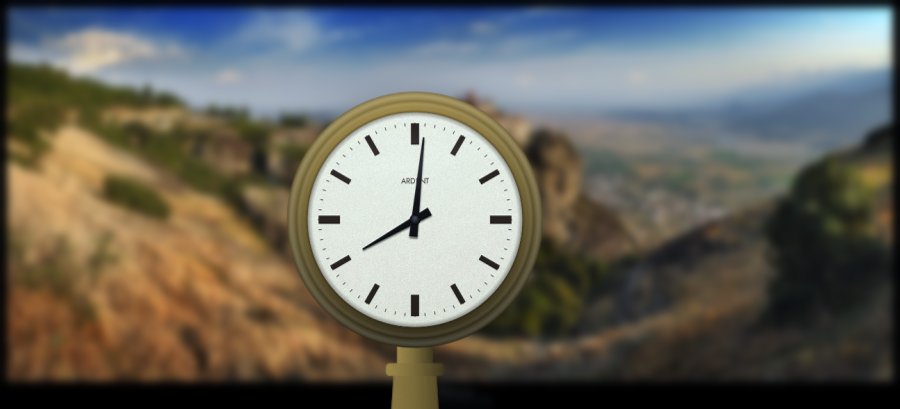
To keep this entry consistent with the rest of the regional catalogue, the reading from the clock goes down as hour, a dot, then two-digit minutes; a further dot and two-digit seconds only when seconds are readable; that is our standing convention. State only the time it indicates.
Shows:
8.01
